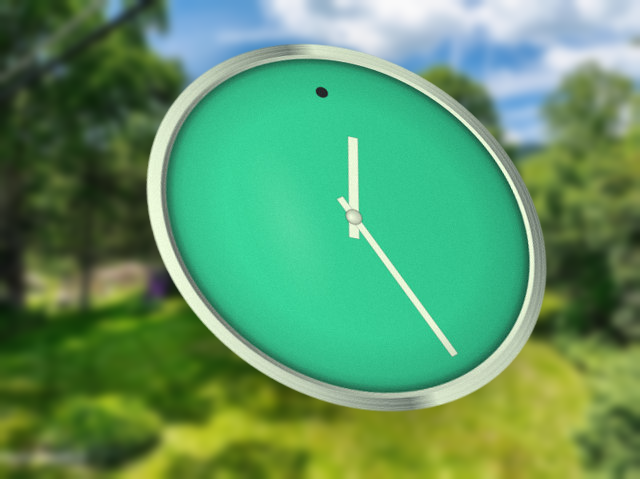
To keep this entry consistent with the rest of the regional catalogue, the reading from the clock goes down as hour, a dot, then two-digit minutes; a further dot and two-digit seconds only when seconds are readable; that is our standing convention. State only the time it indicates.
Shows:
12.26
